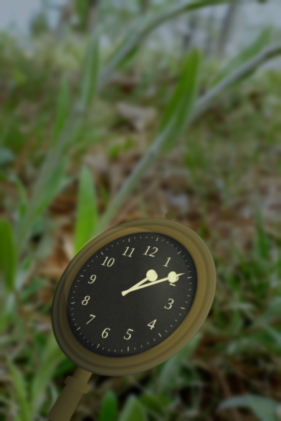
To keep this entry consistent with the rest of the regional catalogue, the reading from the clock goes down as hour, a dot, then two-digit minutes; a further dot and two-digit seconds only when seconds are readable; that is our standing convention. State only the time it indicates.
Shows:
1.09
